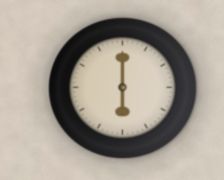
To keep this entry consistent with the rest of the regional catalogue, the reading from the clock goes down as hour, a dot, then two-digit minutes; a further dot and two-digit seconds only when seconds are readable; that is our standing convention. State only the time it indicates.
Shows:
6.00
